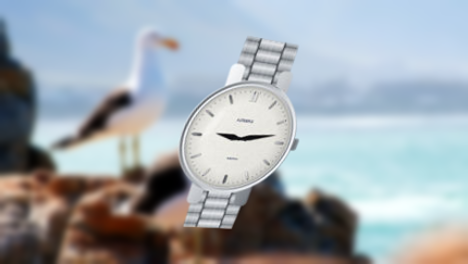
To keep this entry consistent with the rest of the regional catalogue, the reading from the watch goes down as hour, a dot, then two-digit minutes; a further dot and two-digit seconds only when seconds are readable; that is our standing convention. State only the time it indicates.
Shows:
9.13
